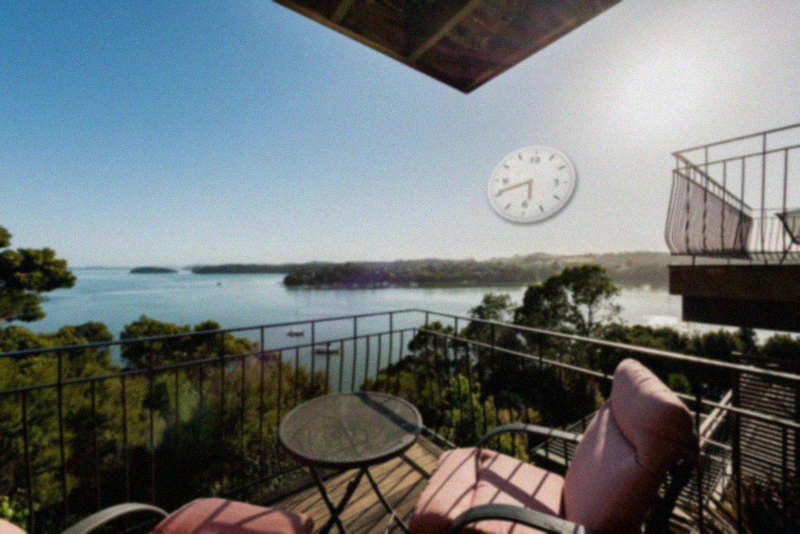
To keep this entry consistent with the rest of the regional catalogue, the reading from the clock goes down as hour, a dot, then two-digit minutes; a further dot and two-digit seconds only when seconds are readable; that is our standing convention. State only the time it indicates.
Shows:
5.41
